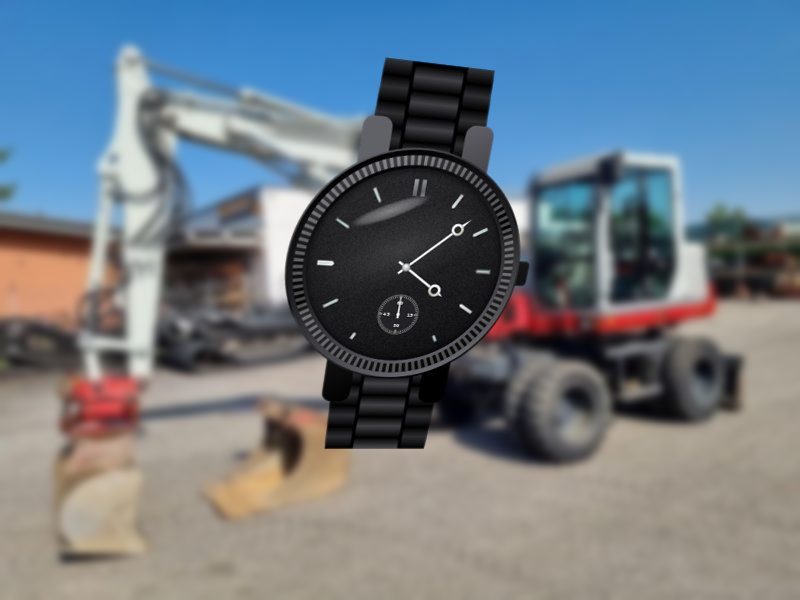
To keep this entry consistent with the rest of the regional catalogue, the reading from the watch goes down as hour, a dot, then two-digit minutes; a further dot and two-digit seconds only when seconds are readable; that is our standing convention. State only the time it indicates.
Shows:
4.08
